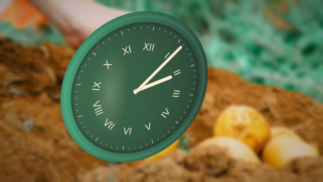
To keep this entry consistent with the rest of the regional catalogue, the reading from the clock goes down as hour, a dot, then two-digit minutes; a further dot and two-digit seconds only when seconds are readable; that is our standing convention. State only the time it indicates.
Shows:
2.06
